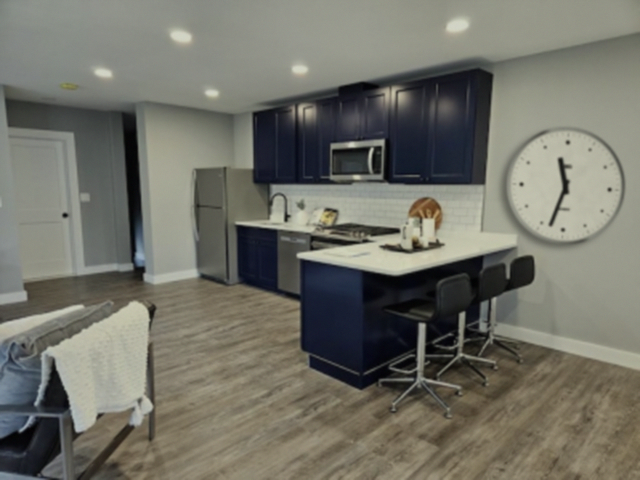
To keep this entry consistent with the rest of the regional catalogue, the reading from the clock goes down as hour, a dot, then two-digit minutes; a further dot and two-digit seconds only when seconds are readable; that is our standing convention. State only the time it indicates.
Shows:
11.33
